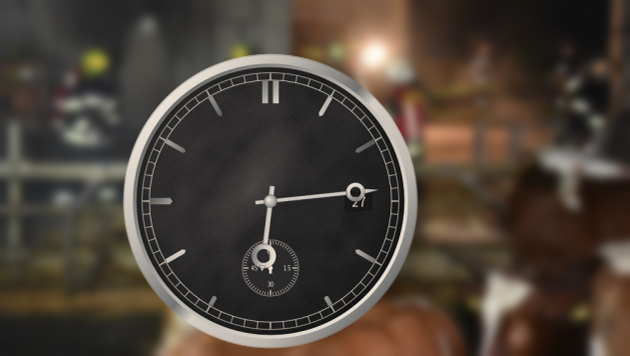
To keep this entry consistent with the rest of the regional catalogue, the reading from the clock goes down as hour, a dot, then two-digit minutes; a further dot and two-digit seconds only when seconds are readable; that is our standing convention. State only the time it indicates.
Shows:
6.14
